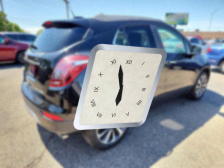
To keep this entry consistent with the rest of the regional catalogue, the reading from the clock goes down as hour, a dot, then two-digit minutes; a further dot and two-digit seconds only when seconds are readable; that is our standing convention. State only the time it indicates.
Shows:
5.57
